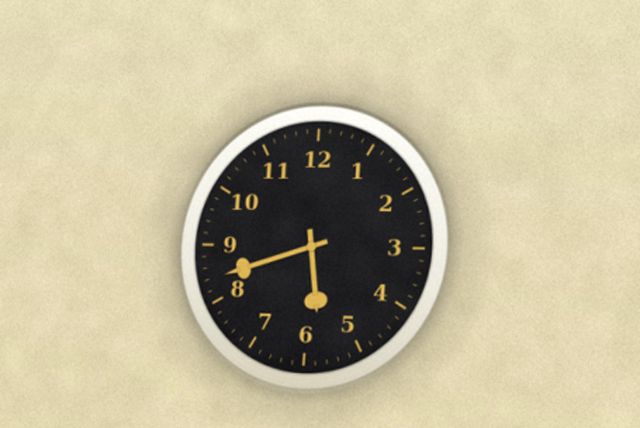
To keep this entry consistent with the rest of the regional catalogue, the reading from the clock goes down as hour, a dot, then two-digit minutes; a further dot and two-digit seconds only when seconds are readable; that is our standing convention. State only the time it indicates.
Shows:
5.42
